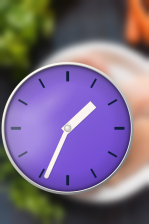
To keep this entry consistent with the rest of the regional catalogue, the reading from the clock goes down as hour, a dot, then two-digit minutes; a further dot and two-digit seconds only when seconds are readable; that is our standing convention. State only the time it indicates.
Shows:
1.34
